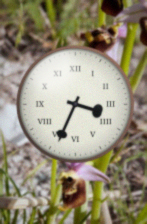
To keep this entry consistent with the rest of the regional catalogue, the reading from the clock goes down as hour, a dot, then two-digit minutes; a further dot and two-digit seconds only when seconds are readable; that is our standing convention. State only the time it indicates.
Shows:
3.34
